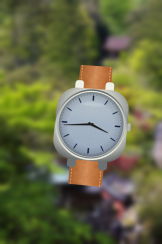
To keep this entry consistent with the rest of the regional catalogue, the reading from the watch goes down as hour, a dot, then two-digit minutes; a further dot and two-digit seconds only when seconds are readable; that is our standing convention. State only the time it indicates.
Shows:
3.44
